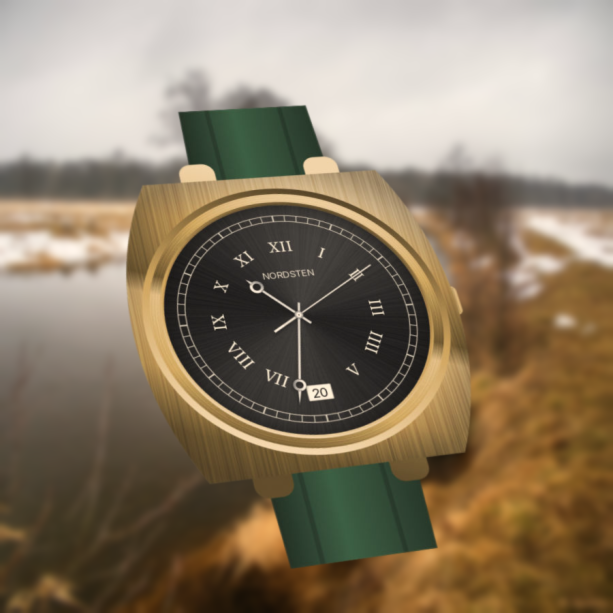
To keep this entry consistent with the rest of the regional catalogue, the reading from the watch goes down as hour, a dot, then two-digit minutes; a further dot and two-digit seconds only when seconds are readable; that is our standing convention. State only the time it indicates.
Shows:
10.32.10
